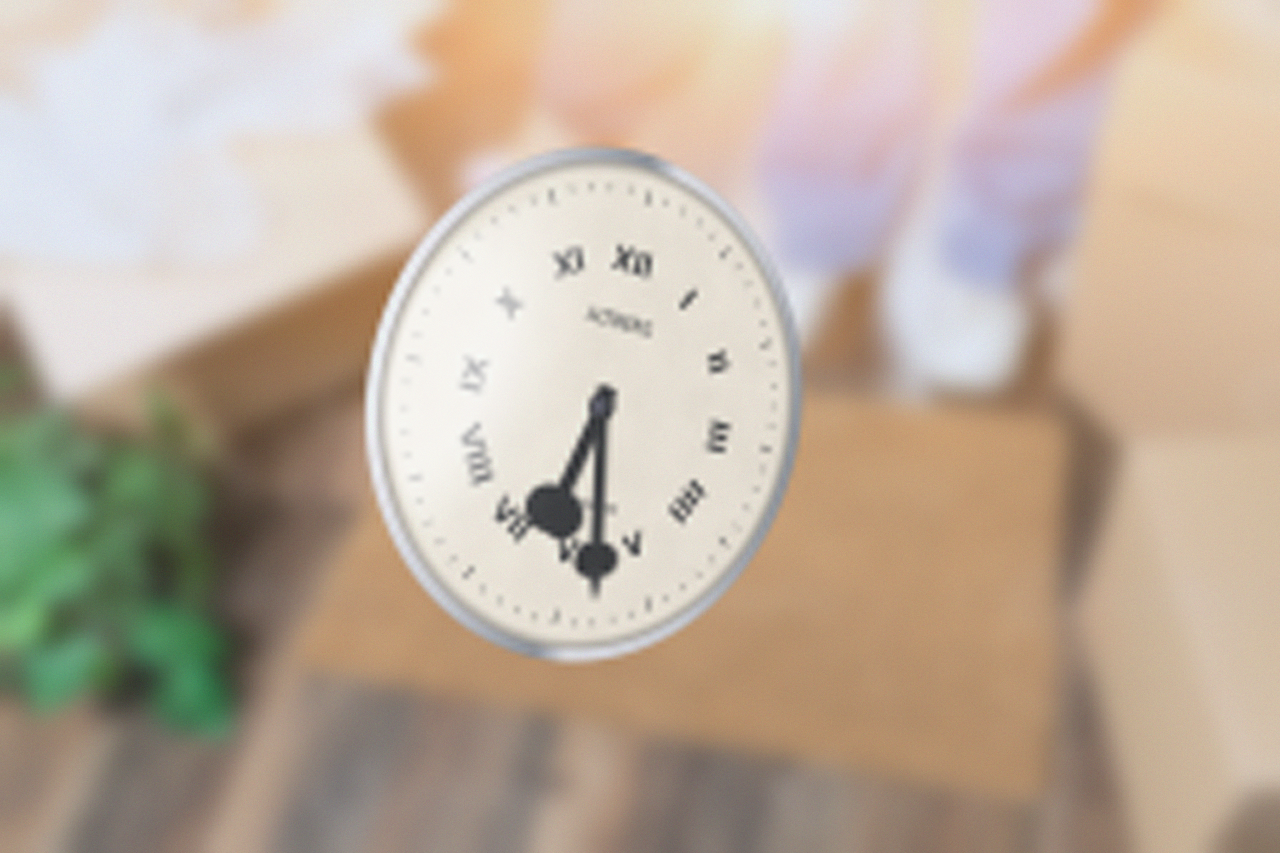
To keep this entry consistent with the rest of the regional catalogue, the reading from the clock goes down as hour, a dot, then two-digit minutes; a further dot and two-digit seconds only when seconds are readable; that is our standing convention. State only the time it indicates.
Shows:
6.28
